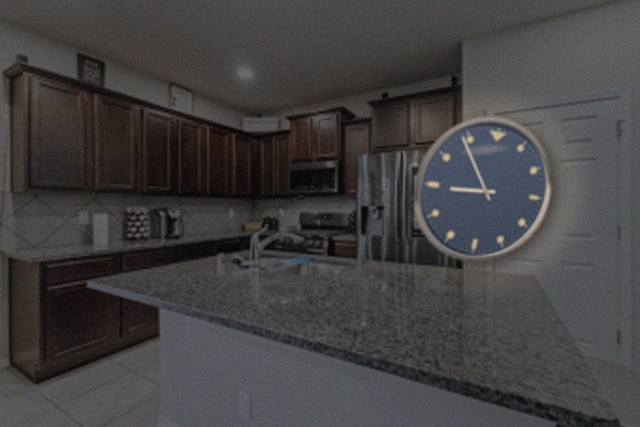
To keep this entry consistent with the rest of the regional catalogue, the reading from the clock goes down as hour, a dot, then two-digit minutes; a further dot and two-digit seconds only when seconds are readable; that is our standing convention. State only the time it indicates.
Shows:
8.54
